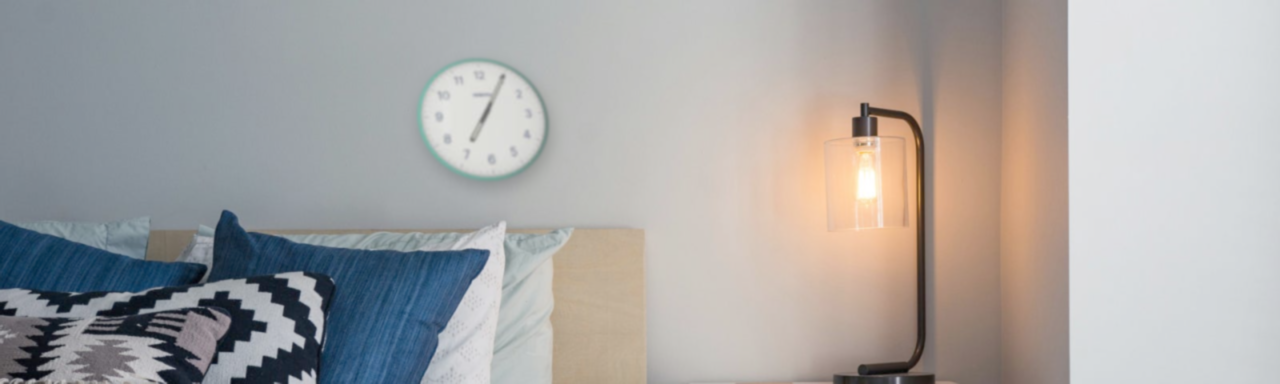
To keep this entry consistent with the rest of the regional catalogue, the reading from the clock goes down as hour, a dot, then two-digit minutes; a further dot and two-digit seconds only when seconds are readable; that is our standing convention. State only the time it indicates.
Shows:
7.05
